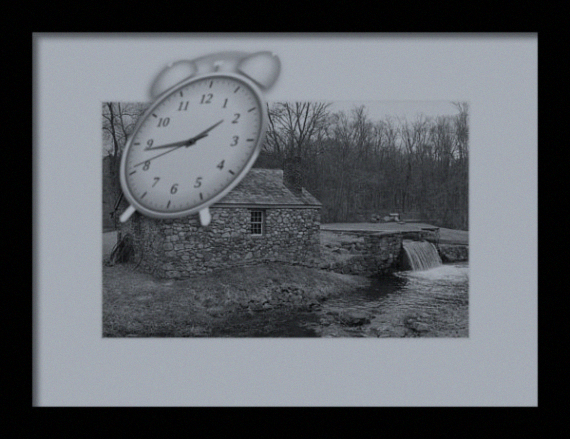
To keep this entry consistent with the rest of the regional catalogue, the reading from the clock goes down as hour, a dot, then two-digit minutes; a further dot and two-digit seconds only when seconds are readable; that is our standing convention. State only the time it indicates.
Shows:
1.43.41
